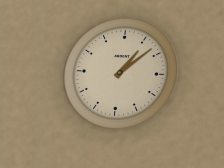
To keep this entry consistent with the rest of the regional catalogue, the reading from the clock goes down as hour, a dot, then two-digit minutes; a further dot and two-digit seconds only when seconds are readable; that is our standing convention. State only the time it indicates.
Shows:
1.08
